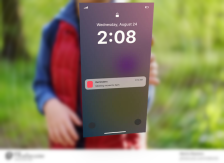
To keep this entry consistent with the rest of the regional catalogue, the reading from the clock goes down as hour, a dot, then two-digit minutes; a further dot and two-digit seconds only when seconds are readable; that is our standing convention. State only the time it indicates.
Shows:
2.08
